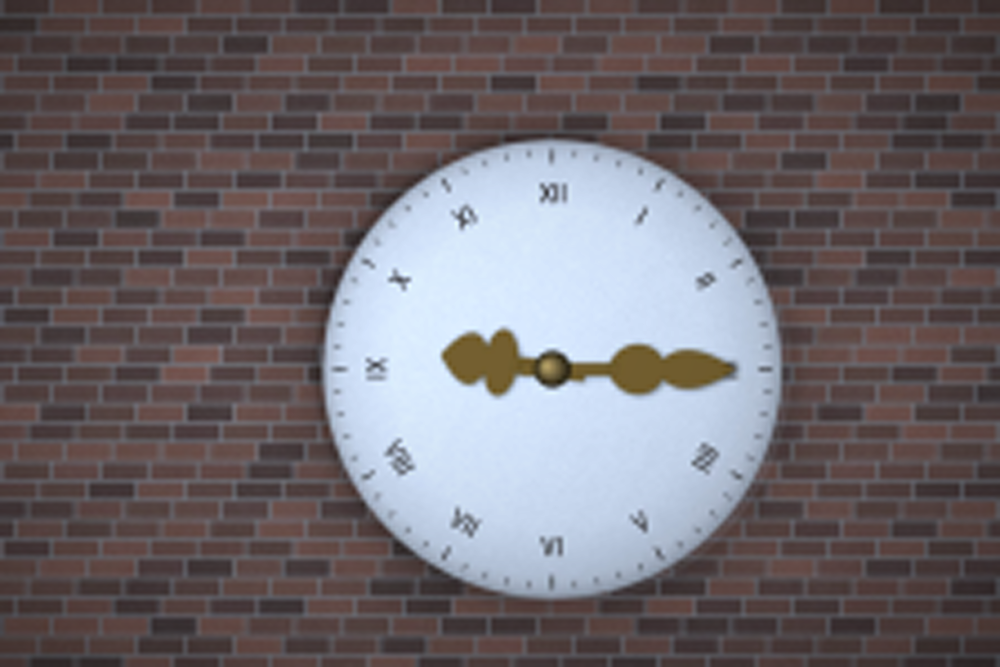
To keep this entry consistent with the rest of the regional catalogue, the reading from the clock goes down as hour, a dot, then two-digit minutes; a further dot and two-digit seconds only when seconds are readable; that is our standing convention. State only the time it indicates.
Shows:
9.15
